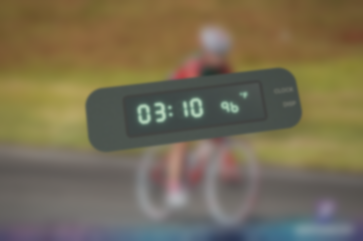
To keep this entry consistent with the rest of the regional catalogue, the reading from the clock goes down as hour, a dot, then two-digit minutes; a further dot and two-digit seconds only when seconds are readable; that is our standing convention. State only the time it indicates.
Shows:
3.10
